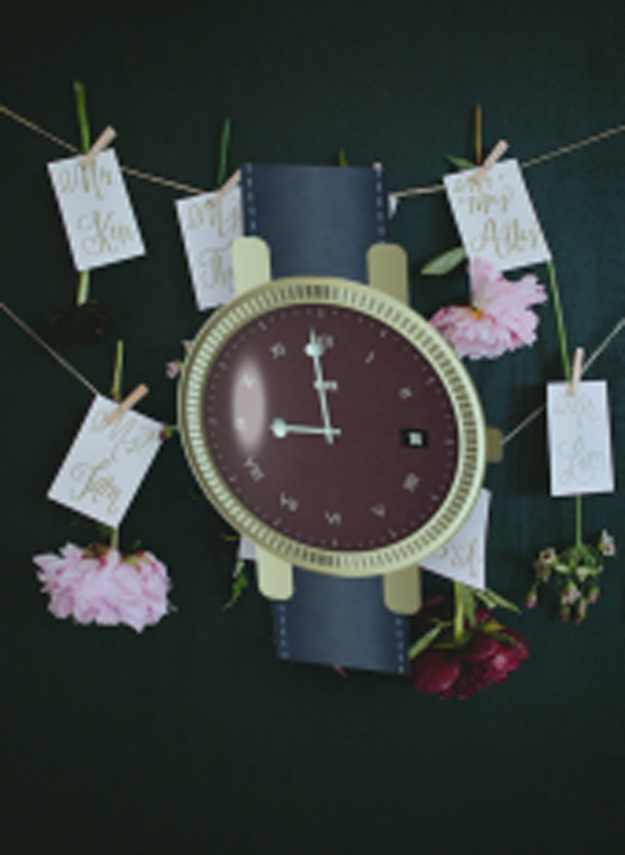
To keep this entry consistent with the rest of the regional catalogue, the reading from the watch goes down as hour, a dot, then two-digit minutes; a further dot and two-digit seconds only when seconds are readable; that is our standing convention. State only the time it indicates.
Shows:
8.59
